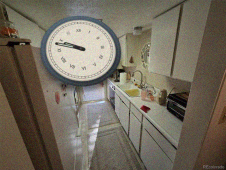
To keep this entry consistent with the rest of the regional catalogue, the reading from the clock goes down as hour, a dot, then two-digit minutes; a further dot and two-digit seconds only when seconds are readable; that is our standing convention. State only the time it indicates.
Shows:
9.48
